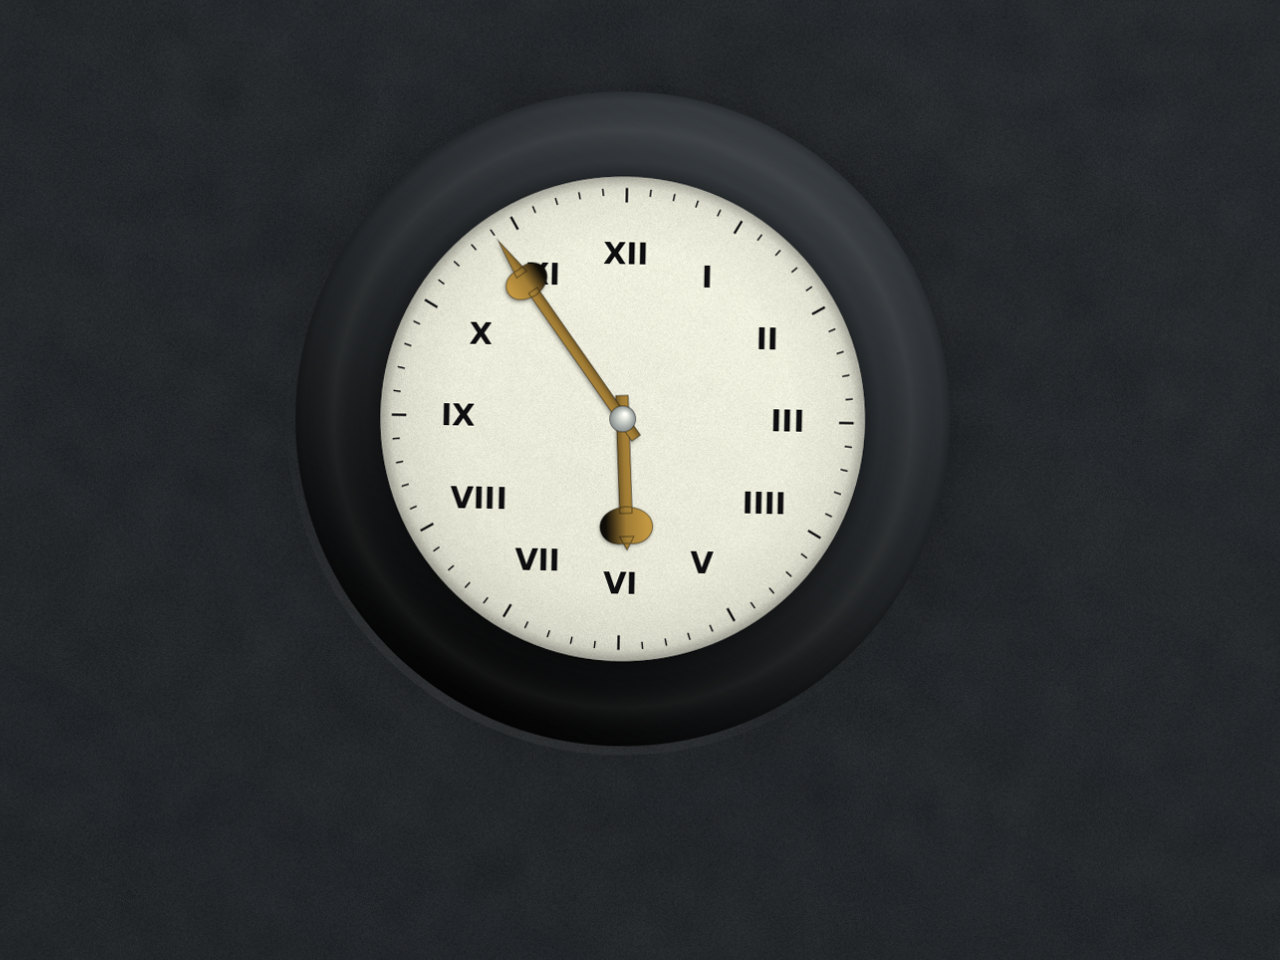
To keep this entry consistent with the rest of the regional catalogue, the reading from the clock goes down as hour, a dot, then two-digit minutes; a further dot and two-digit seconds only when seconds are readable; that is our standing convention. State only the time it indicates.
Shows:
5.54
